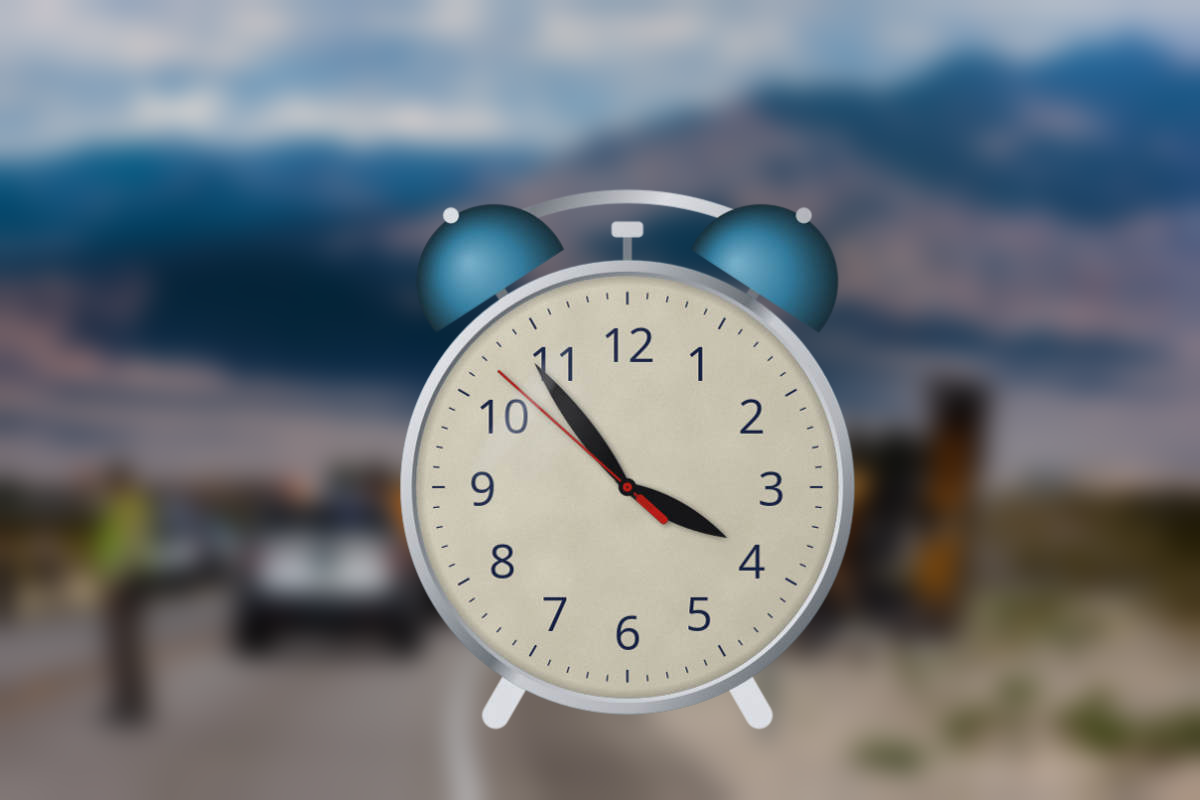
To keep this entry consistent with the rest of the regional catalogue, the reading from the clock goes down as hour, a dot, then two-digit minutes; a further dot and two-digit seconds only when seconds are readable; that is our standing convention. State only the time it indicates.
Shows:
3.53.52
